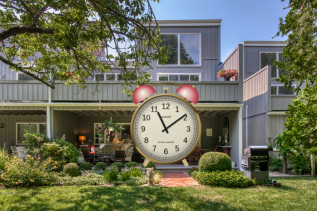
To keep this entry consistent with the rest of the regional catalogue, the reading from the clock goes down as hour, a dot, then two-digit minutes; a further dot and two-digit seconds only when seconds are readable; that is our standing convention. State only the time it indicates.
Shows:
11.09
